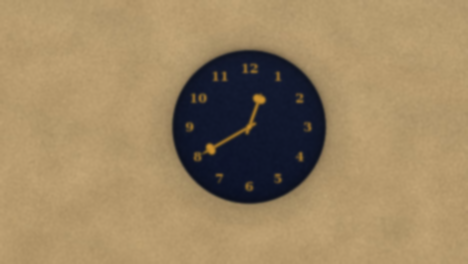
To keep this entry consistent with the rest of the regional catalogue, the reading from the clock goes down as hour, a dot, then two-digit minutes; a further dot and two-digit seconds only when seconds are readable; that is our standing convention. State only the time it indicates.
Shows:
12.40
